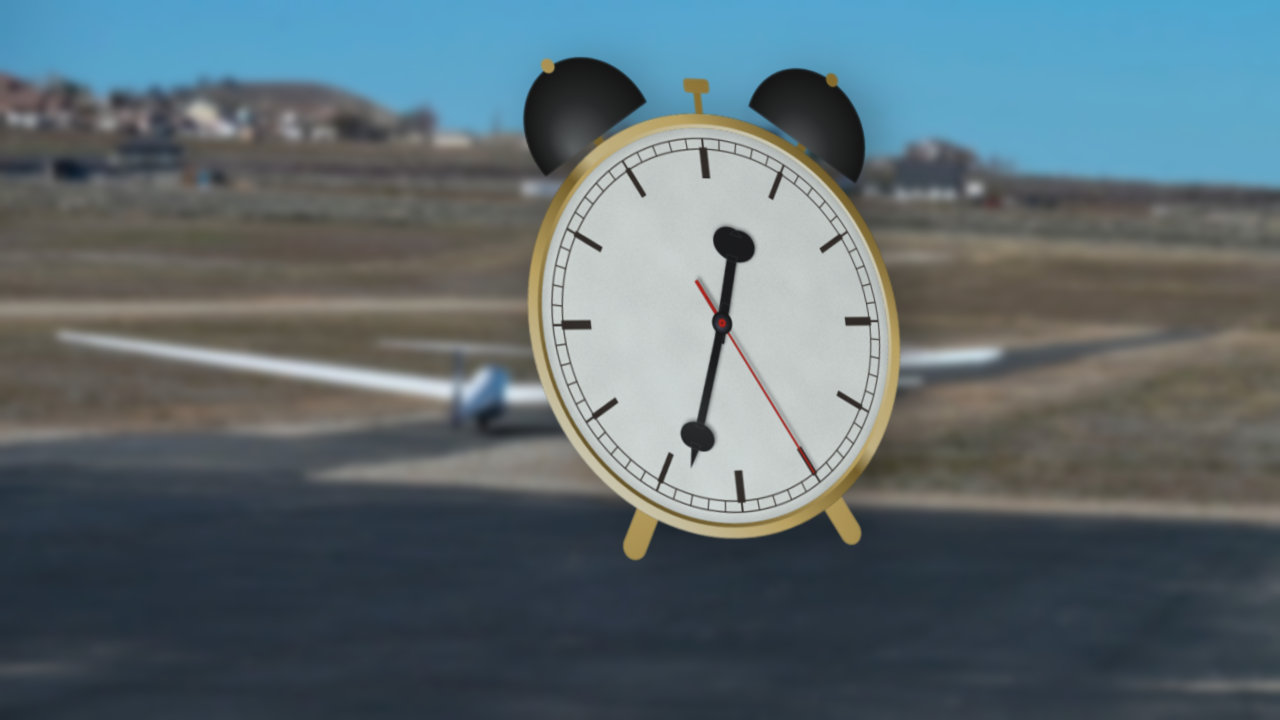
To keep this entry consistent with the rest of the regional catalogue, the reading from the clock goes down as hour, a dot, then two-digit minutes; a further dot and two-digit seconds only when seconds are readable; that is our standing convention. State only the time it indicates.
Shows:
12.33.25
